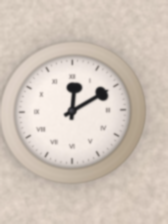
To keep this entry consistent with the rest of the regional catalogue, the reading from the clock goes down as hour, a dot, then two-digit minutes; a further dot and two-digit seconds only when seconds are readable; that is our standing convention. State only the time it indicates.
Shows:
12.10
